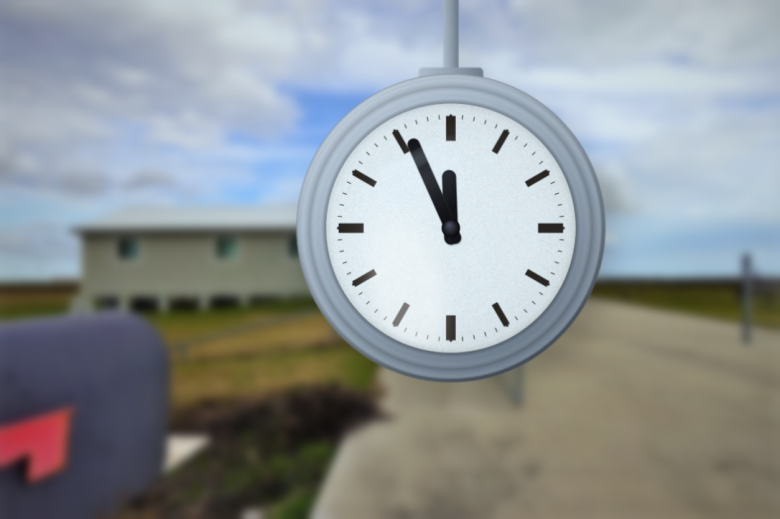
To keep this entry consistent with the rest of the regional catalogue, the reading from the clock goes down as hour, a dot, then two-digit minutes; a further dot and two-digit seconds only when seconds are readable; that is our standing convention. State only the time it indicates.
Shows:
11.56
